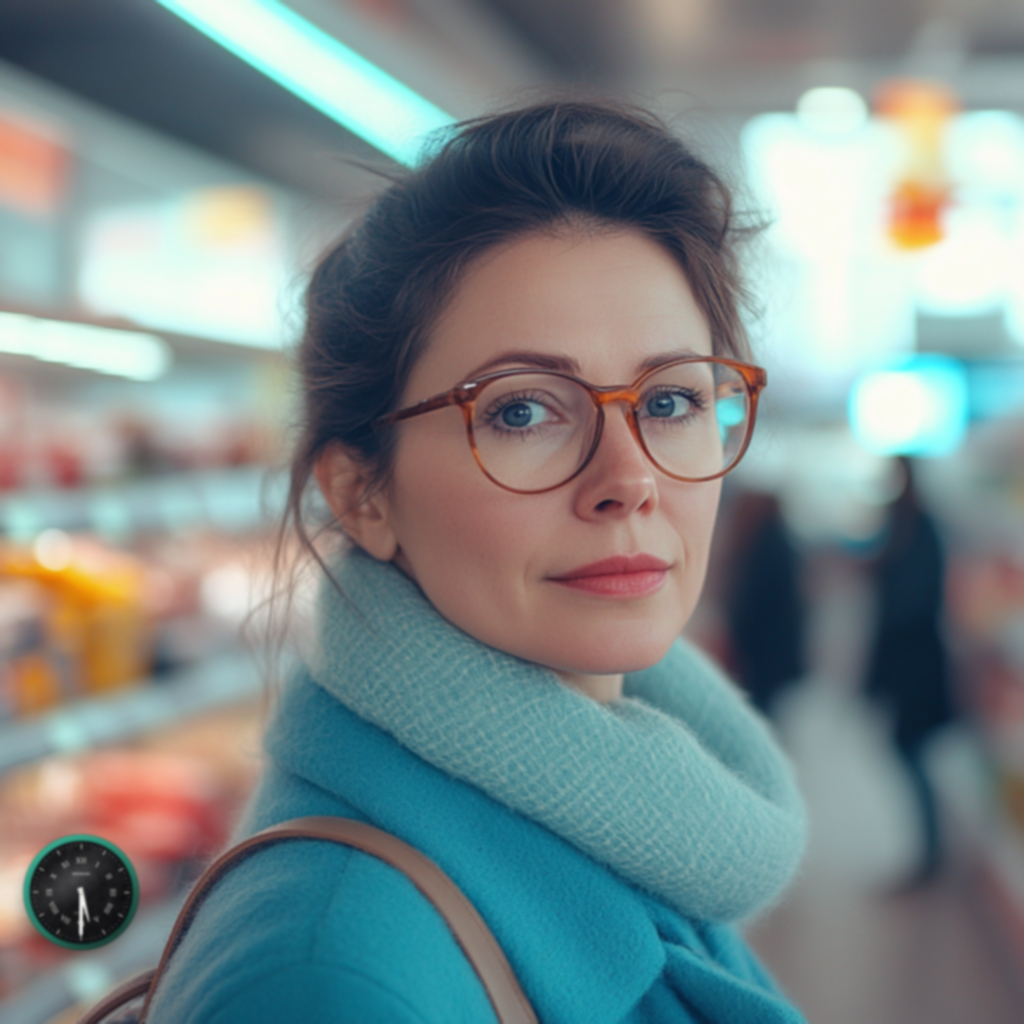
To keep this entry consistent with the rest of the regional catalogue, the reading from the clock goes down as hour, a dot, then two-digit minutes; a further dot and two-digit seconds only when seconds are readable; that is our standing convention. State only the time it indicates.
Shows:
5.30
